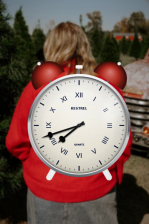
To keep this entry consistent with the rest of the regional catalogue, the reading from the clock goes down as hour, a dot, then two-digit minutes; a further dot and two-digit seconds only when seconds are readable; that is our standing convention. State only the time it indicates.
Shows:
7.42
